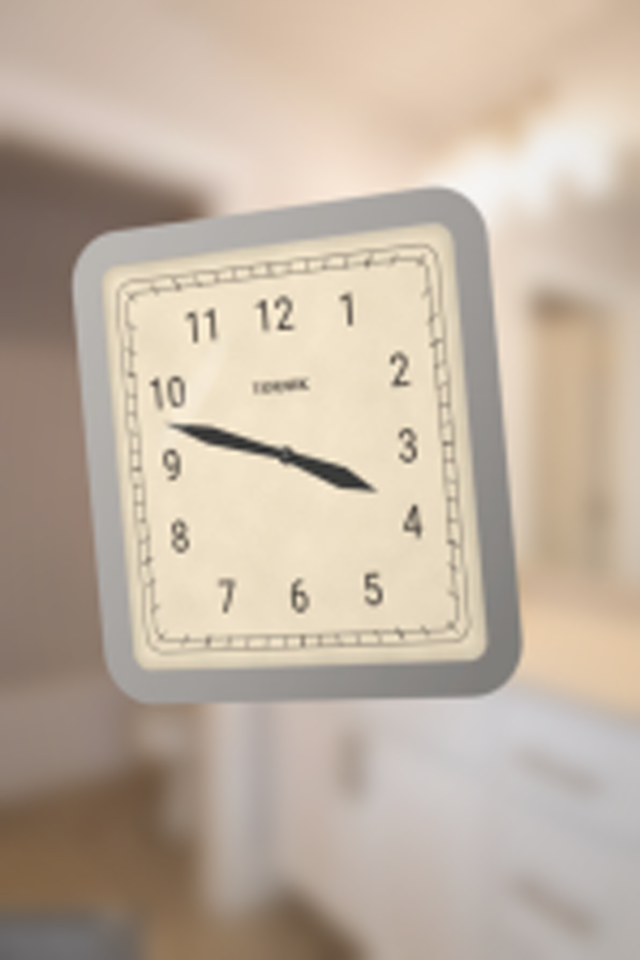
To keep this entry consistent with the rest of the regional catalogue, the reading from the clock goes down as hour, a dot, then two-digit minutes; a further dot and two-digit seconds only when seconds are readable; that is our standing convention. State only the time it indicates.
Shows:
3.48
